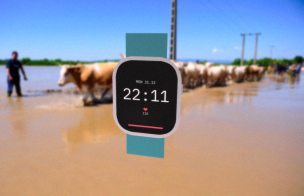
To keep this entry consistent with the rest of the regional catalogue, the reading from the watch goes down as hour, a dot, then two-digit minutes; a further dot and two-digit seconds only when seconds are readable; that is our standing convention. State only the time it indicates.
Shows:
22.11
